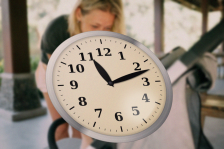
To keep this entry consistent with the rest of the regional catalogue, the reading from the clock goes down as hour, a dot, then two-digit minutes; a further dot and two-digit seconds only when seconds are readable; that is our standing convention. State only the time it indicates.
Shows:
11.12
